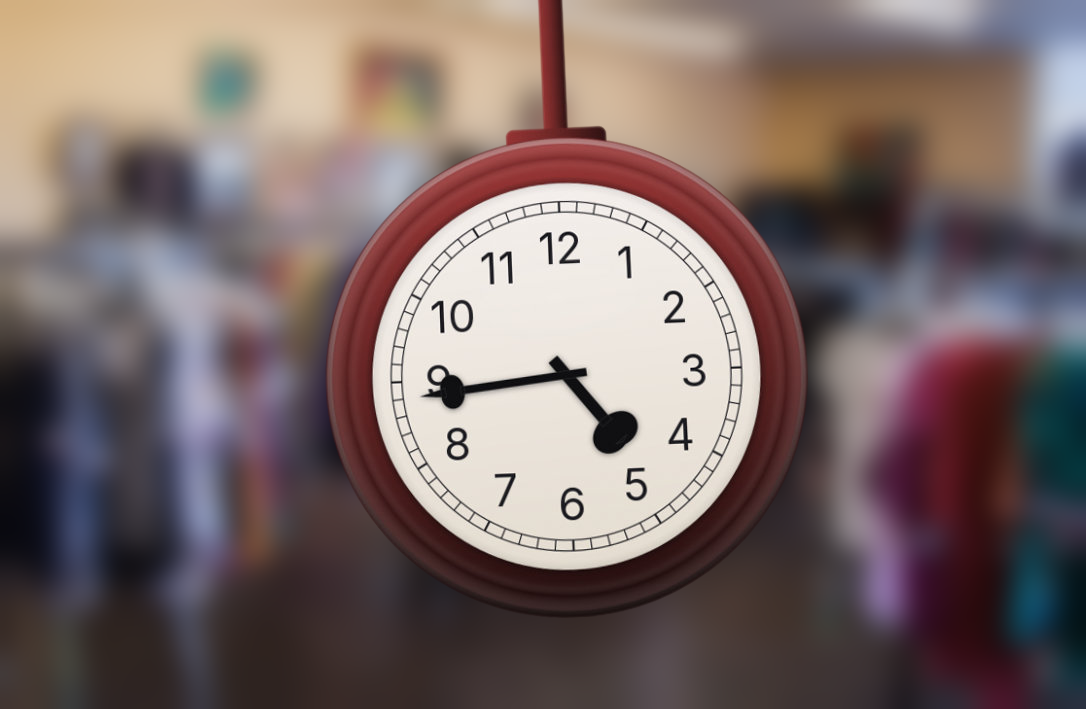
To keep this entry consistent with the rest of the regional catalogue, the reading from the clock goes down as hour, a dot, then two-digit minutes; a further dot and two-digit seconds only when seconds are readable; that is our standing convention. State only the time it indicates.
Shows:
4.44
